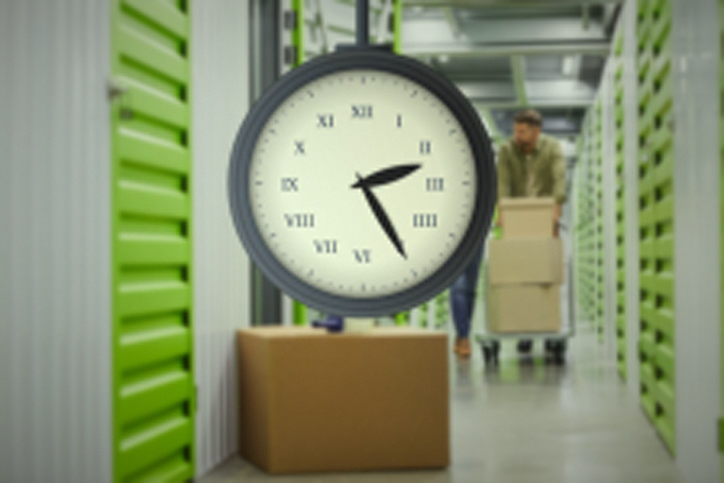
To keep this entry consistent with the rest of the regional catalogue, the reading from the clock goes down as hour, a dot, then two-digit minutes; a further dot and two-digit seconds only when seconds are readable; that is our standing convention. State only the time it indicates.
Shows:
2.25
